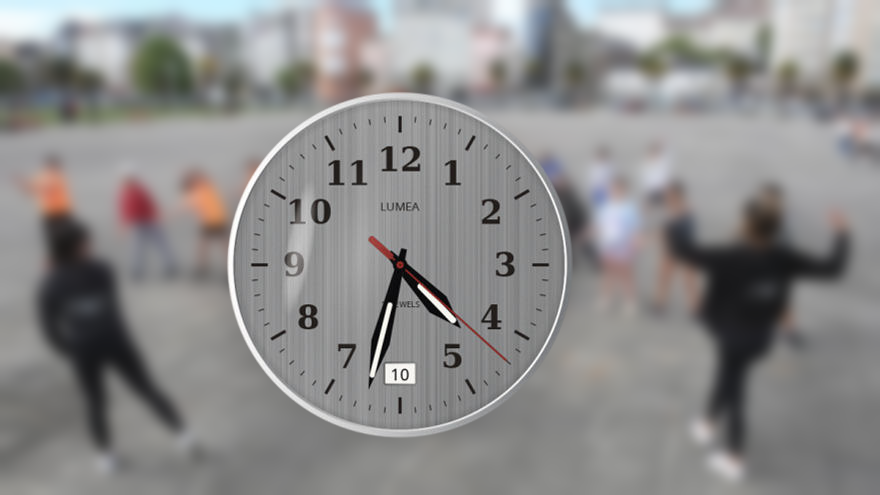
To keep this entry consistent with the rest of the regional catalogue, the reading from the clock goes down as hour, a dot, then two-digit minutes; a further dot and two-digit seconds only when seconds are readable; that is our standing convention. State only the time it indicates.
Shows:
4.32.22
